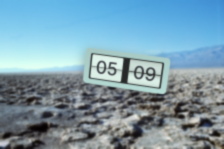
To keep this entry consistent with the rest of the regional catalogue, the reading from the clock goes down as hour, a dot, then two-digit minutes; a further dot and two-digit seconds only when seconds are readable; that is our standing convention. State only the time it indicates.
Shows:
5.09
